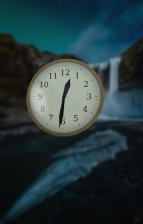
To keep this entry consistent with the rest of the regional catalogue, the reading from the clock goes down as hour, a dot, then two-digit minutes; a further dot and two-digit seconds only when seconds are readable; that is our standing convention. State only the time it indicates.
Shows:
12.31
